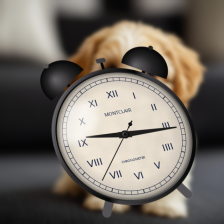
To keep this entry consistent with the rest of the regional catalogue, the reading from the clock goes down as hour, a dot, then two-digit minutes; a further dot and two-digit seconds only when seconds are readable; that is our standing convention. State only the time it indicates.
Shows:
9.15.37
